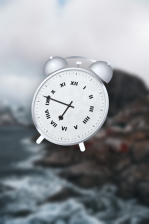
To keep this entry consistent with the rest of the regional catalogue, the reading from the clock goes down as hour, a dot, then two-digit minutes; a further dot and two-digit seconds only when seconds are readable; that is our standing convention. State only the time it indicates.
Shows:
6.47
